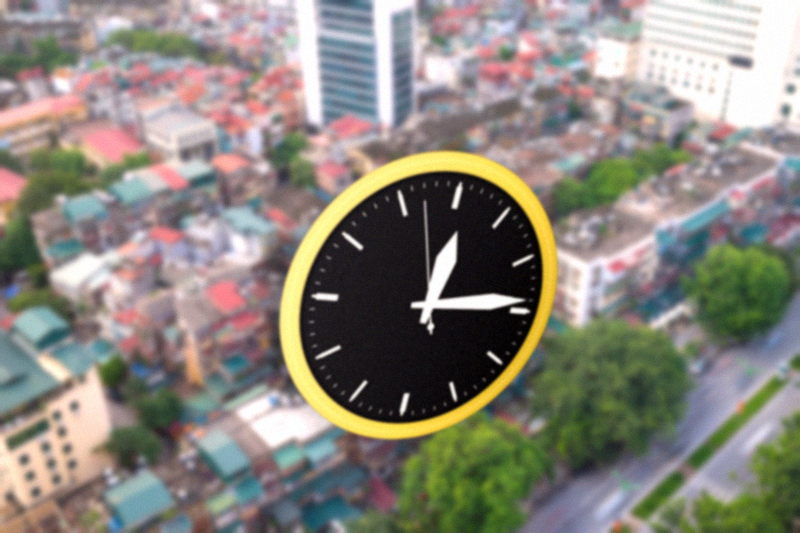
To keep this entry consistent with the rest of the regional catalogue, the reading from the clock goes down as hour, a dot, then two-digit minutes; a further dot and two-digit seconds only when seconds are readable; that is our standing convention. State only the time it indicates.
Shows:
12.13.57
